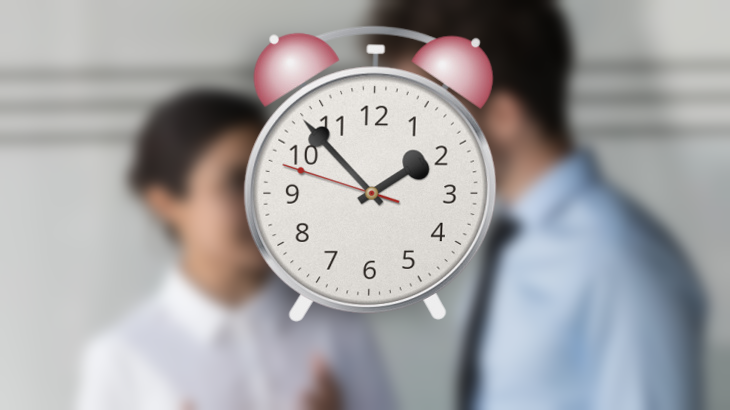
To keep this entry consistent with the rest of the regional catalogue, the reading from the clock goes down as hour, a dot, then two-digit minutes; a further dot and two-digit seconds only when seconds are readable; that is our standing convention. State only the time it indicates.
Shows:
1.52.48
